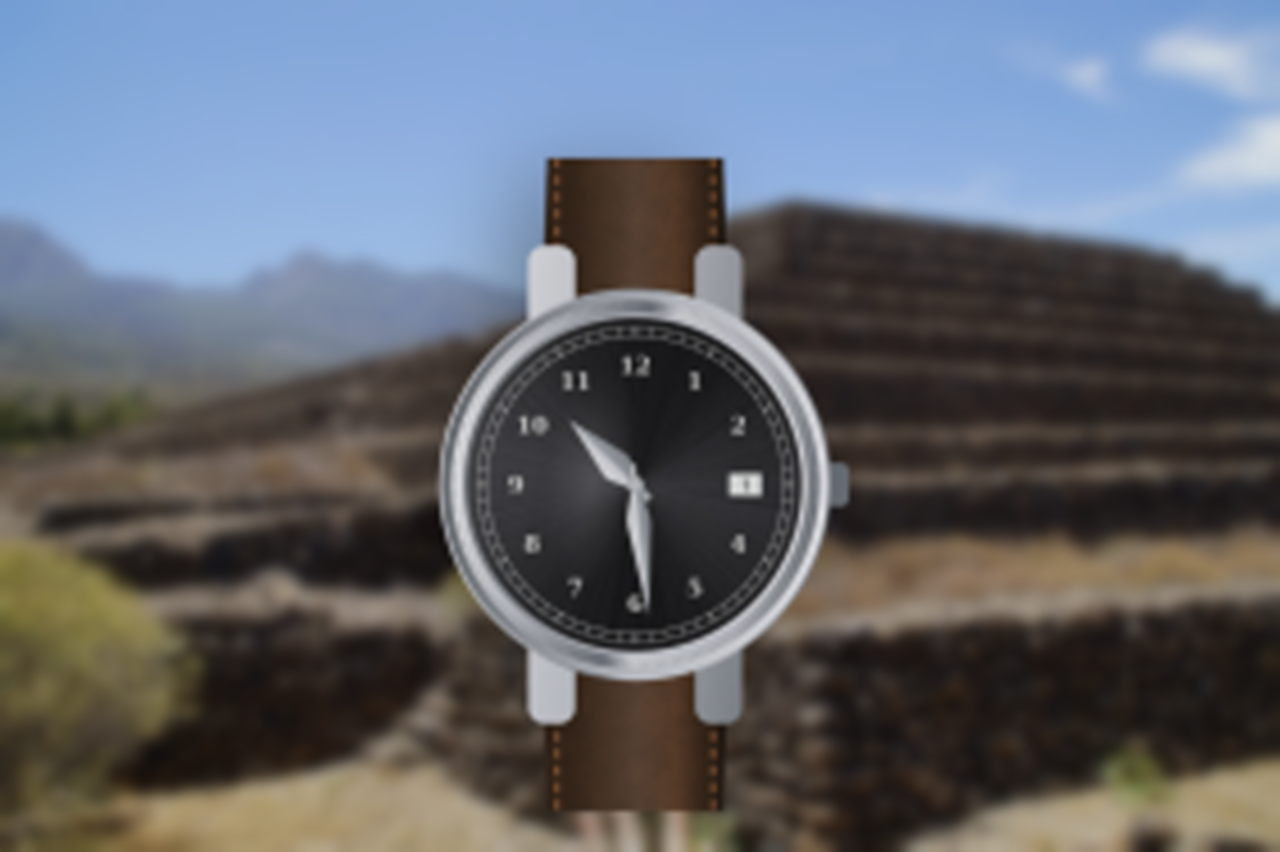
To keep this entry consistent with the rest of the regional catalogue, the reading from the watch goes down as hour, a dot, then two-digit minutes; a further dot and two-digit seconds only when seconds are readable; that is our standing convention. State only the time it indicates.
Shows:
10.29
